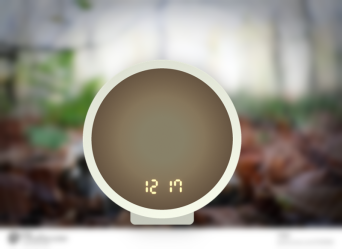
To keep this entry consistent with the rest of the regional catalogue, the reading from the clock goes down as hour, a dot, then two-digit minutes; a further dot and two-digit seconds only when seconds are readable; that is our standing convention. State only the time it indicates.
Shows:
12.17
